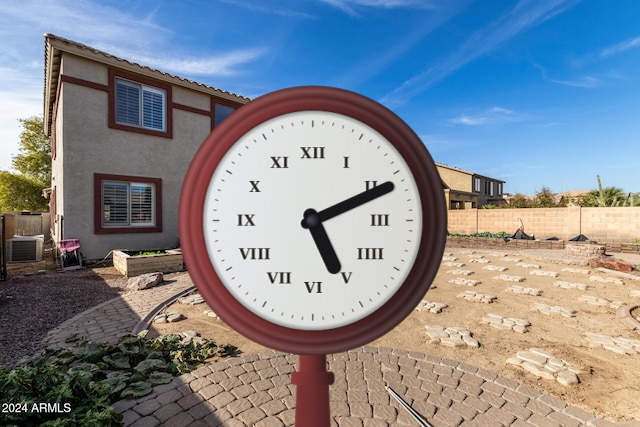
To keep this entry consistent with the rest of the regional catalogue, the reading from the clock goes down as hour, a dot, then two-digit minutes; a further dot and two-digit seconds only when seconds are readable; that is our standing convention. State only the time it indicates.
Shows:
5.11
